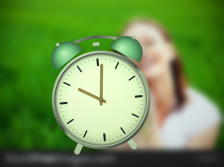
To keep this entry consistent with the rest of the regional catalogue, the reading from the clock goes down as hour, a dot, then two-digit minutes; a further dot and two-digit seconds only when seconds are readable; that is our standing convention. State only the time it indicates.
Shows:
10.01
